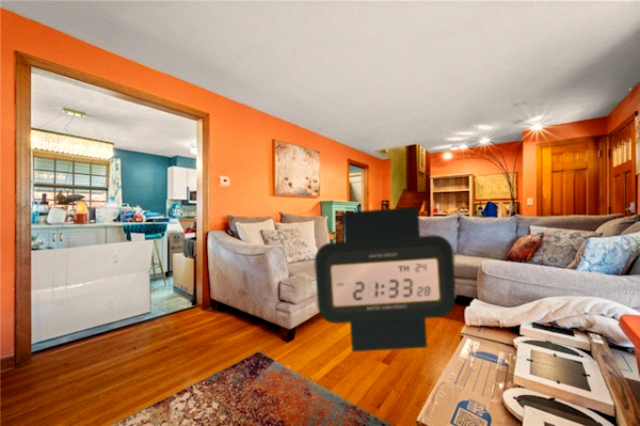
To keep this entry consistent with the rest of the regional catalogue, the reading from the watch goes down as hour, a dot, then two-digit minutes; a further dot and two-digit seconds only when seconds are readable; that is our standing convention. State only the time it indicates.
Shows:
21.33
